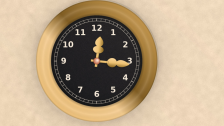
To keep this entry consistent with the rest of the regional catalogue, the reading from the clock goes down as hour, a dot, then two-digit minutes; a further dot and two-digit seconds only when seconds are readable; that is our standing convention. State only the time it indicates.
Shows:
12.16
